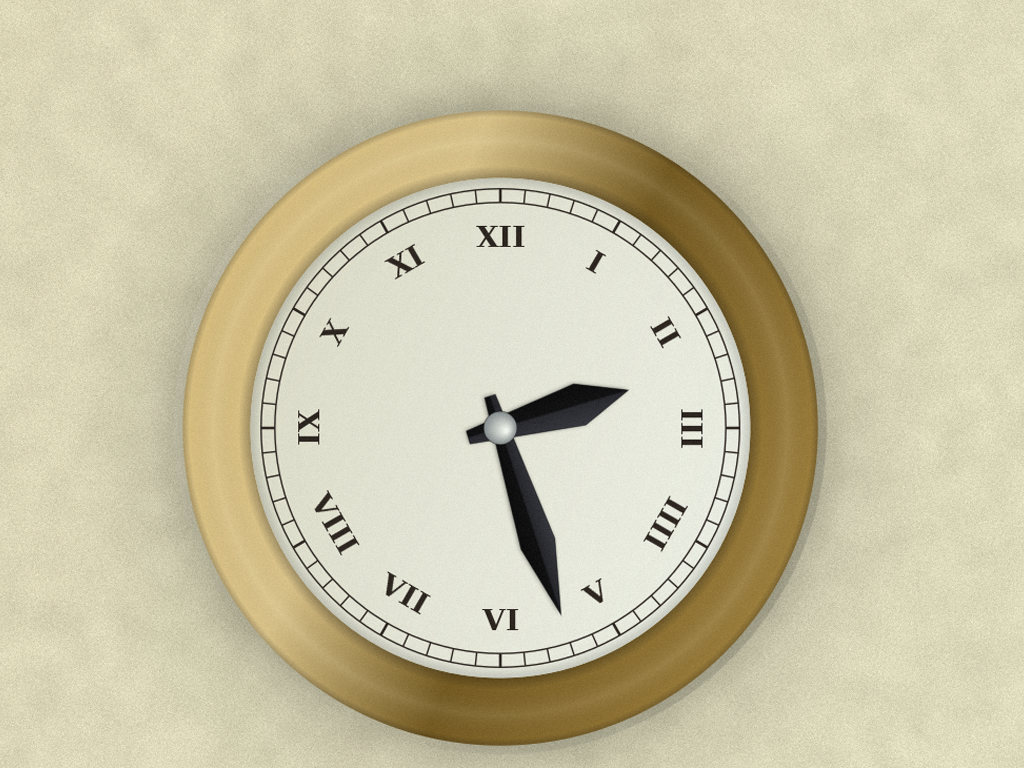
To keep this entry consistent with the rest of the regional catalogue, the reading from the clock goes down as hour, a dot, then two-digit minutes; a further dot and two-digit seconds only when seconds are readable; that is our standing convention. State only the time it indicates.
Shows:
2.27
